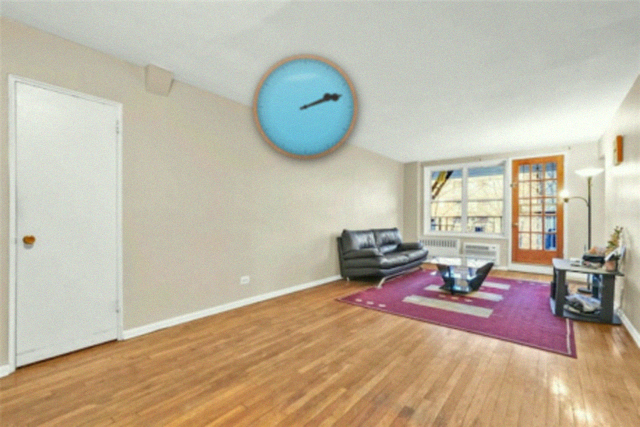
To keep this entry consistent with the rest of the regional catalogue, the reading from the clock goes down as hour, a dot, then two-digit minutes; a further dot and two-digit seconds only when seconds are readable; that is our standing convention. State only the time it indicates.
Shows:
2.12
